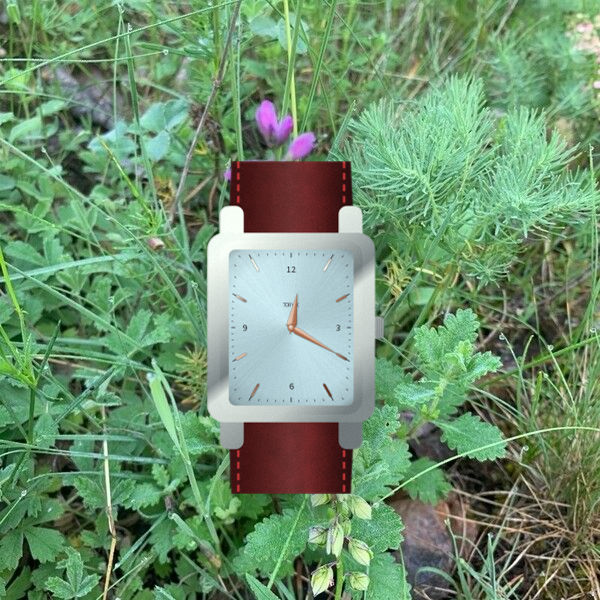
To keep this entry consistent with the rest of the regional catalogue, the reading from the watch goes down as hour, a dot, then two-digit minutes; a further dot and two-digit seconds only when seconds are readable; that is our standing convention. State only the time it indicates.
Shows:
12.20
